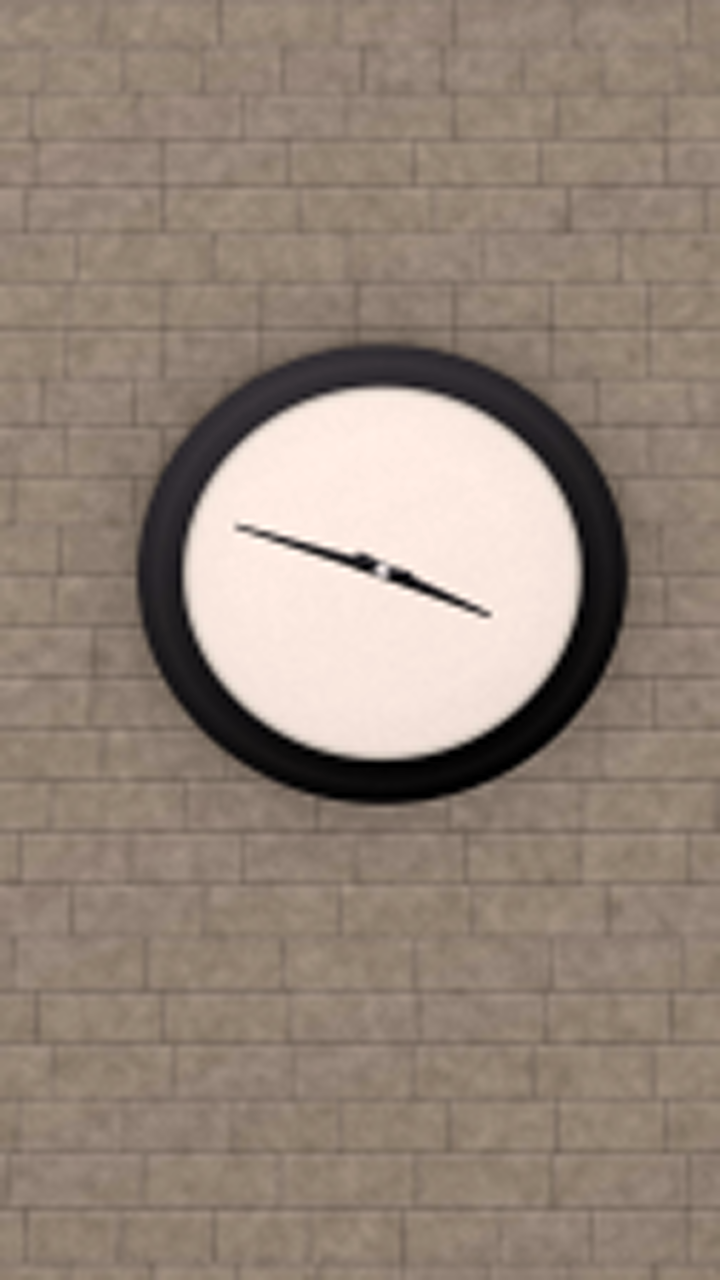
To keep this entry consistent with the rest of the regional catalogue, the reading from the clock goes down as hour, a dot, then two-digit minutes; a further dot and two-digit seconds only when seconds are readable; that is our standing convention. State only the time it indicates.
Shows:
3.48
